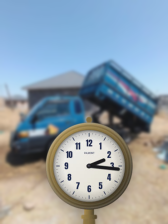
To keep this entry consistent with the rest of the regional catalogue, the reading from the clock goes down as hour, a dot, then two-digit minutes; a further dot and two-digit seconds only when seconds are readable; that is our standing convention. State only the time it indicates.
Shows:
2.16
